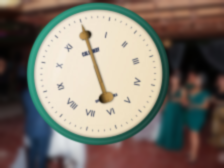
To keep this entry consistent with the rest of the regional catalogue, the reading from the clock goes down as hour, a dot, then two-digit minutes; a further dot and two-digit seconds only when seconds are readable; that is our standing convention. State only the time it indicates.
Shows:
6.00
